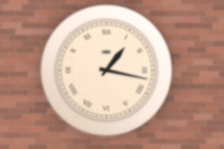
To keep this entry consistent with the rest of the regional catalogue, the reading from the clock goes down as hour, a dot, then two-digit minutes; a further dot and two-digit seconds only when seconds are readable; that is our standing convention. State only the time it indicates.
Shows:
1.17
